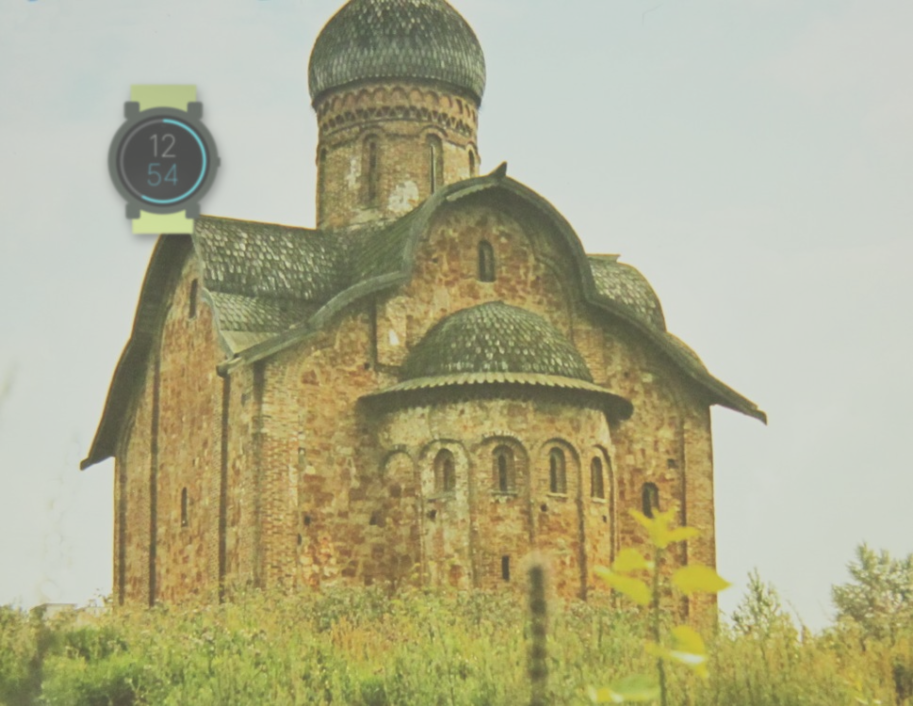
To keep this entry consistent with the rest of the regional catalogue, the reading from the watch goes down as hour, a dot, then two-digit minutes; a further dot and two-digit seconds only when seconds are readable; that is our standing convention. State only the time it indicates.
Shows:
12.54
